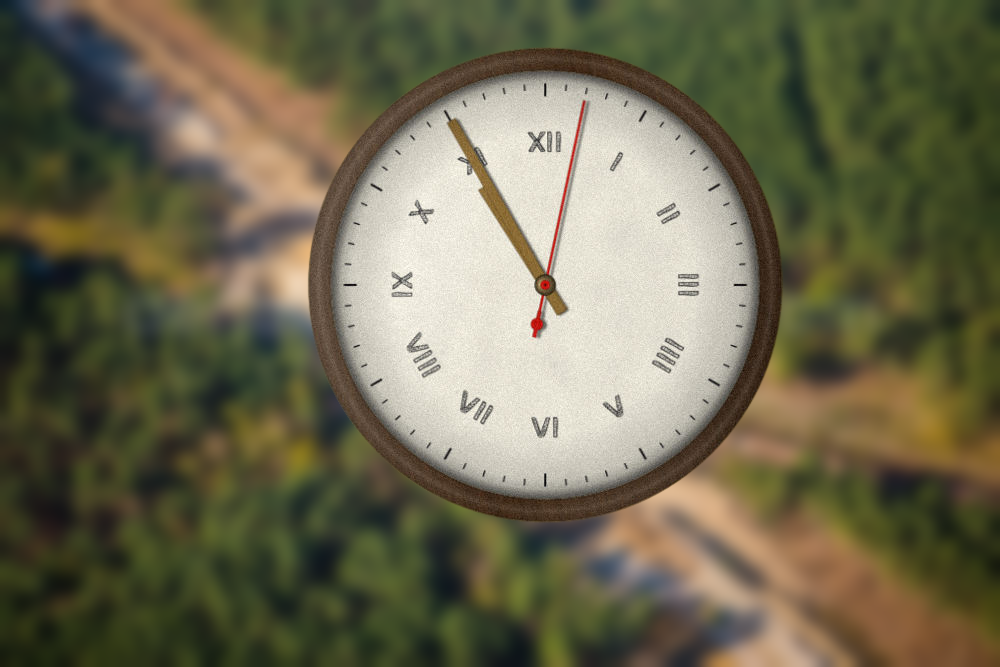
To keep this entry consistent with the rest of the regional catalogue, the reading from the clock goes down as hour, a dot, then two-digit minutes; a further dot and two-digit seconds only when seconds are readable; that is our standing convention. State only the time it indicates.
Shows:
10.55.02
